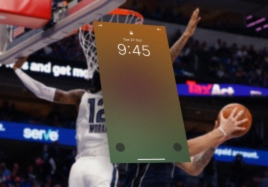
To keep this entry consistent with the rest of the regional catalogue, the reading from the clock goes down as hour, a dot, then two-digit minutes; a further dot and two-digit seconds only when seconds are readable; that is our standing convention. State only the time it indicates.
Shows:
9.45
